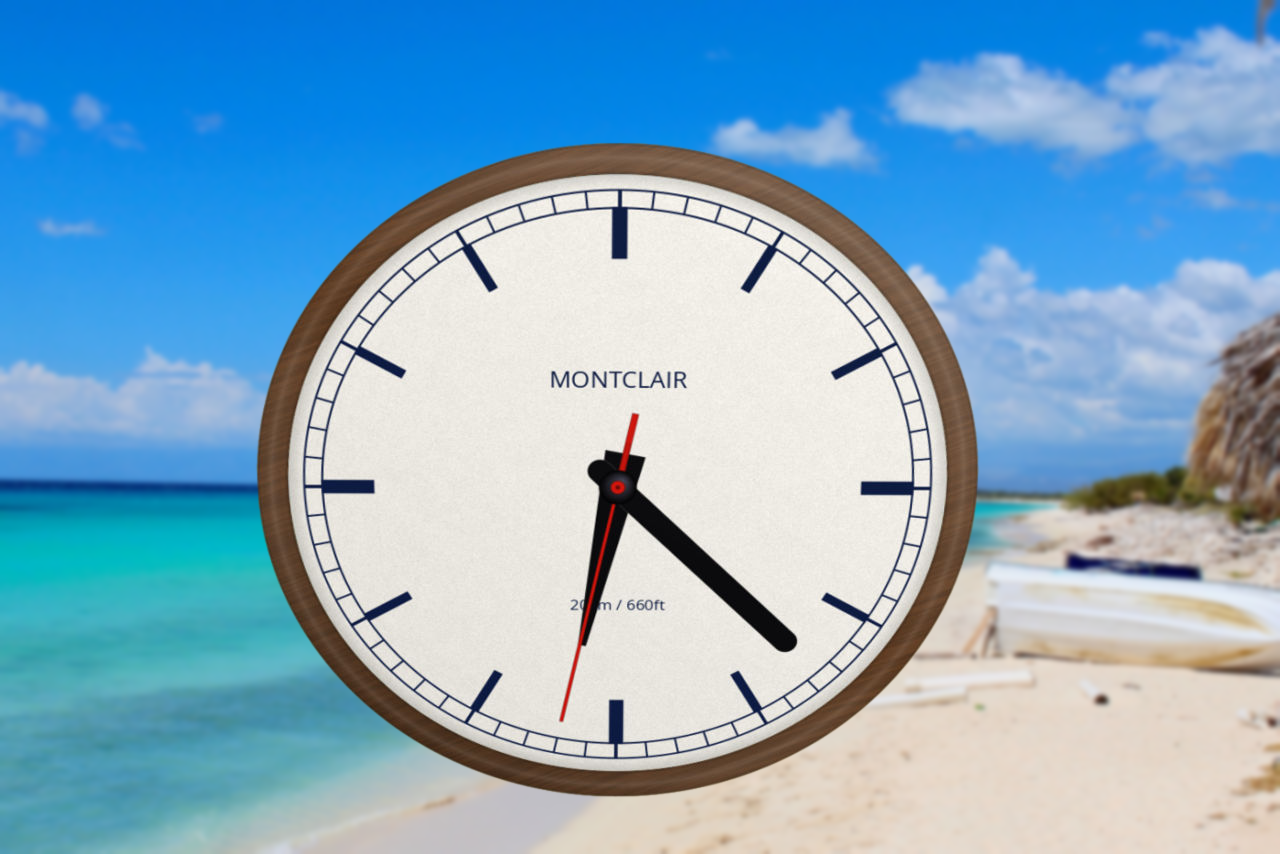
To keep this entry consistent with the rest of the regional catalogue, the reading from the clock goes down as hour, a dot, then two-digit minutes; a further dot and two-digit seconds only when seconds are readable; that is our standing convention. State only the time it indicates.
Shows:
6.22.32
